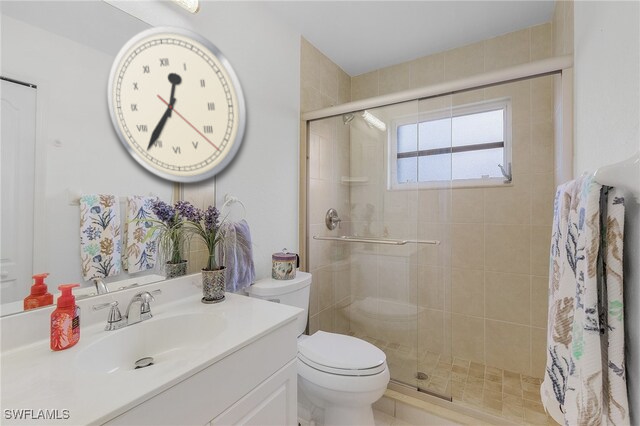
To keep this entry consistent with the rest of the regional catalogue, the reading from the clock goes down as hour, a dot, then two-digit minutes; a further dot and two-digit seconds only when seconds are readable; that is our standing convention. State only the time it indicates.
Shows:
12.36.22
